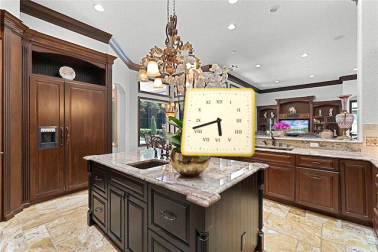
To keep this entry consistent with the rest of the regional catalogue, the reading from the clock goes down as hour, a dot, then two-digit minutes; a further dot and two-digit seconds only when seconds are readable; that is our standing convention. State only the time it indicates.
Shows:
5.42
